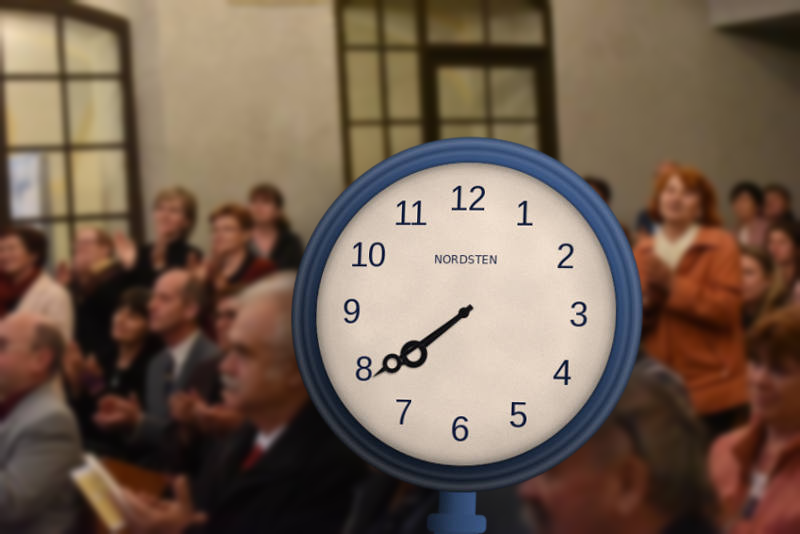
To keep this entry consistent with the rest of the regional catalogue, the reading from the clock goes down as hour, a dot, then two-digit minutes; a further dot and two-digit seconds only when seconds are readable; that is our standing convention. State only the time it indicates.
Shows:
7.39
